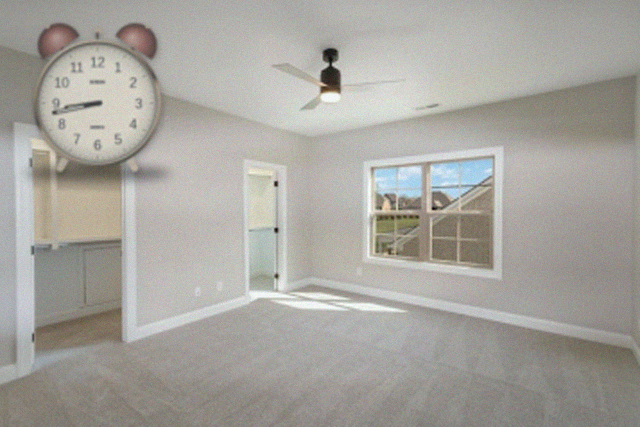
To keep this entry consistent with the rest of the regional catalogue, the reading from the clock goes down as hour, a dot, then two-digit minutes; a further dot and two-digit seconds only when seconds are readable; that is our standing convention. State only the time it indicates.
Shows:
8.43
